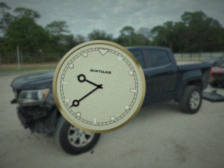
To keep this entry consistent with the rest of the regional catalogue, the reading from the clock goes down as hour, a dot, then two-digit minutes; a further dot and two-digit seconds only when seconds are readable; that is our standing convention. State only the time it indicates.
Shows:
9.38
